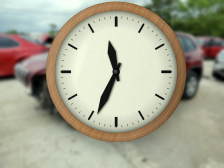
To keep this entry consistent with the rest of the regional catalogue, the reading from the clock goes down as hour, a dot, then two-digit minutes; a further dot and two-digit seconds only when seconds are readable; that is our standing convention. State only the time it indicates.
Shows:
11.34
